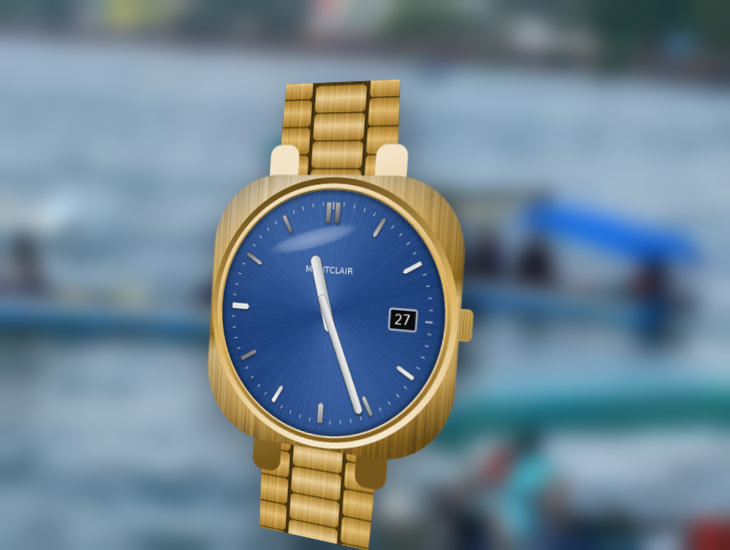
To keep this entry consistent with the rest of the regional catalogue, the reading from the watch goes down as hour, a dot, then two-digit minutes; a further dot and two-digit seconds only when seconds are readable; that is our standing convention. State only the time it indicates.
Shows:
11.26
